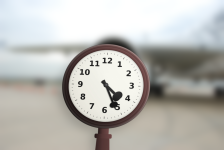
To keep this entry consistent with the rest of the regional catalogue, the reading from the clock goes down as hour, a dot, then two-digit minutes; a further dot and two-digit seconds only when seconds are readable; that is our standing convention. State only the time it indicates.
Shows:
4.26
